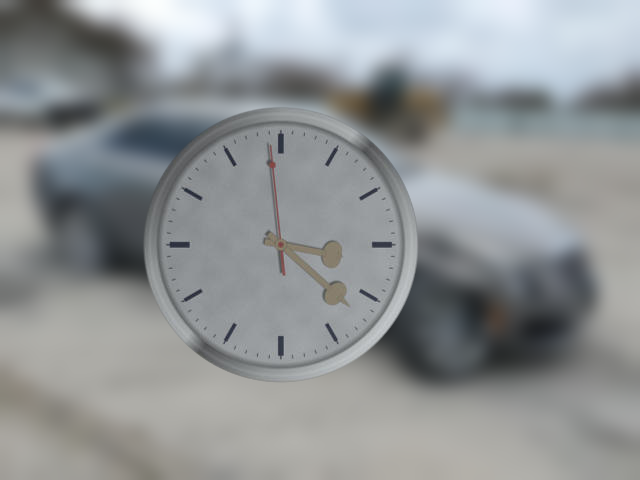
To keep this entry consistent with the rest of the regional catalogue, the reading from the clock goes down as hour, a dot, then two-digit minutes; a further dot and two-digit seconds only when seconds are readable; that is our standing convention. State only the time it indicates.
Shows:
3.21.59
